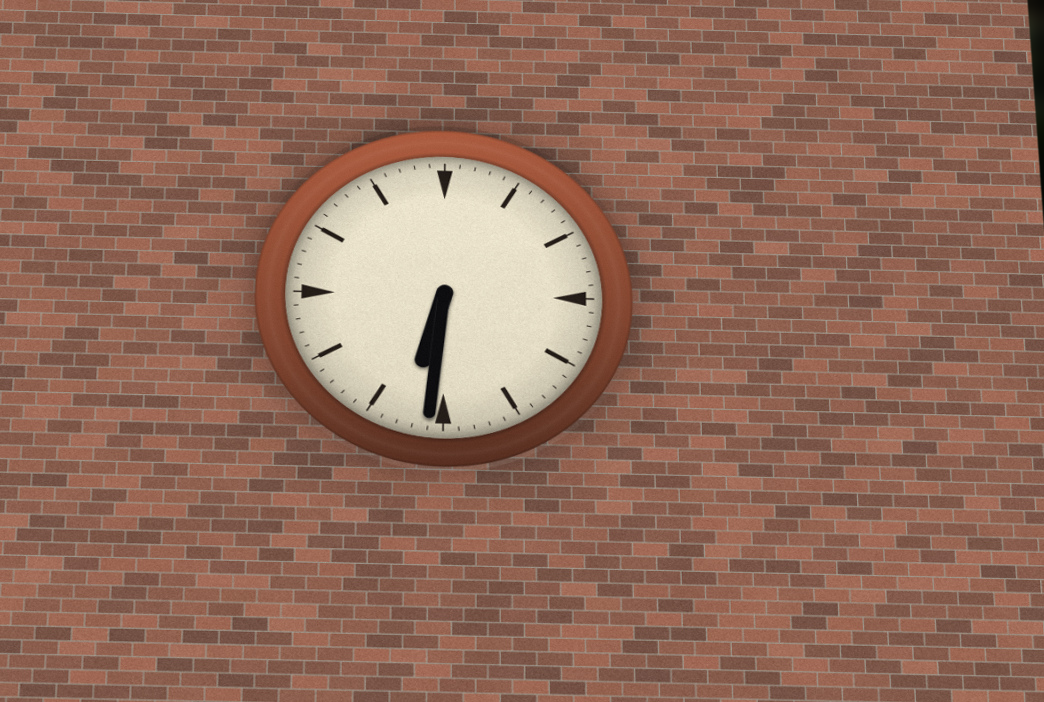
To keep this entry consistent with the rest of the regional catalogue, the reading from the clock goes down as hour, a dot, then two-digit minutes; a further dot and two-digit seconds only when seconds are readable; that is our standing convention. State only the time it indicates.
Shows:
6.31
